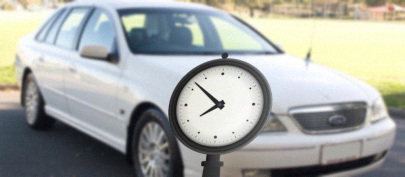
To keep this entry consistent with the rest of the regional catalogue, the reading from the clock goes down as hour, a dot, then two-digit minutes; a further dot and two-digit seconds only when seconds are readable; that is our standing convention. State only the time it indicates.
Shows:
7.52
